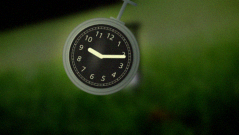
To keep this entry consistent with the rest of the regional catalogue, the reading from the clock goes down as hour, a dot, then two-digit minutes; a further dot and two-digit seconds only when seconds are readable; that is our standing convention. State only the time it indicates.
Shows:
9.11
